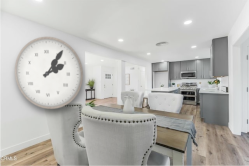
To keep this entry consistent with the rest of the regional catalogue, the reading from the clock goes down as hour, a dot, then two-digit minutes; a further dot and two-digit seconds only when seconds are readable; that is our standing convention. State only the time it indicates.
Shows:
2.06
